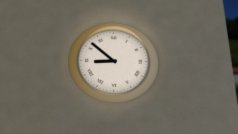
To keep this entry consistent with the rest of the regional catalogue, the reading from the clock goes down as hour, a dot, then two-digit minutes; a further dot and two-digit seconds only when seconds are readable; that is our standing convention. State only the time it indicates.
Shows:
8.52
